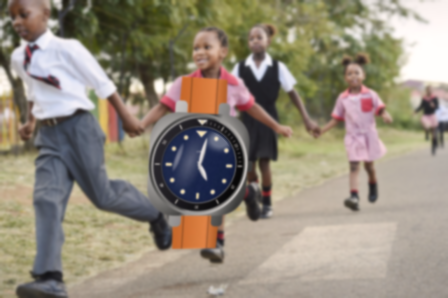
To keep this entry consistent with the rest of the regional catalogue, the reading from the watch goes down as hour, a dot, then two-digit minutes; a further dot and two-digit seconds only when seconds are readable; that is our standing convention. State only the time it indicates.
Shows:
5.02
